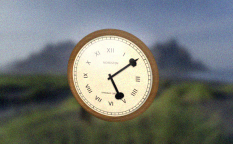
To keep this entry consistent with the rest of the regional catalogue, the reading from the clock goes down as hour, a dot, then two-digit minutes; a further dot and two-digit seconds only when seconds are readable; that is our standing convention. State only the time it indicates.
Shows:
5.09
